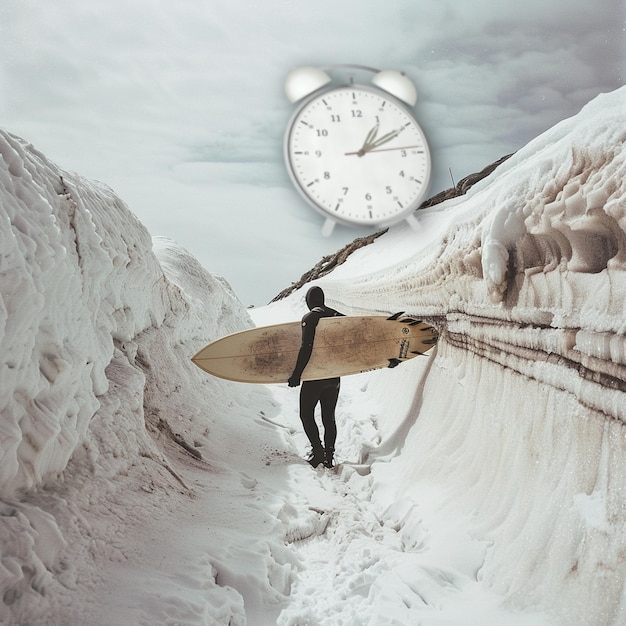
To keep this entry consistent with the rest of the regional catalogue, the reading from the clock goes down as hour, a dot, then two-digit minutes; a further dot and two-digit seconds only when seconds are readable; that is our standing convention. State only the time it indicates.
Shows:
1.10.14
